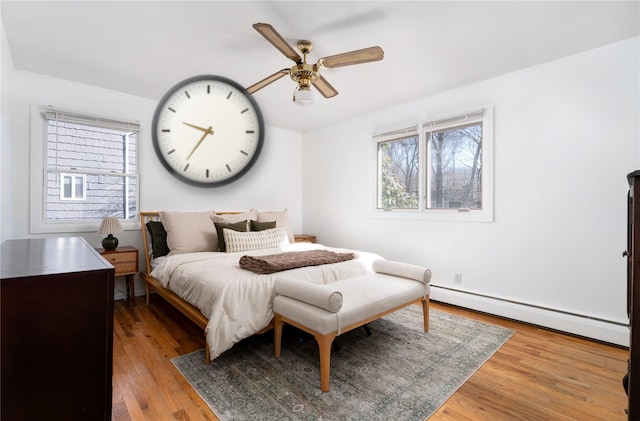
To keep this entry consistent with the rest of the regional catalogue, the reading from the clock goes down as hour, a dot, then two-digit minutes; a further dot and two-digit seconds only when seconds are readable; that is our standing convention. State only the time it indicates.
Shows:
9.36
